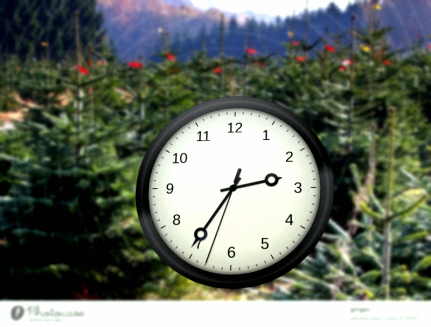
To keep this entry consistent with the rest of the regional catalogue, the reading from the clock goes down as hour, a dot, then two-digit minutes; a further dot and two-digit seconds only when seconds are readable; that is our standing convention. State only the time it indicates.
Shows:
2.35.33
